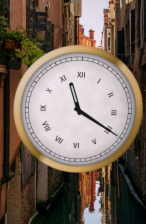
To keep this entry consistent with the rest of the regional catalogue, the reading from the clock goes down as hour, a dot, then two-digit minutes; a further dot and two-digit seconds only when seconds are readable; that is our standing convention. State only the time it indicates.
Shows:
11.20
